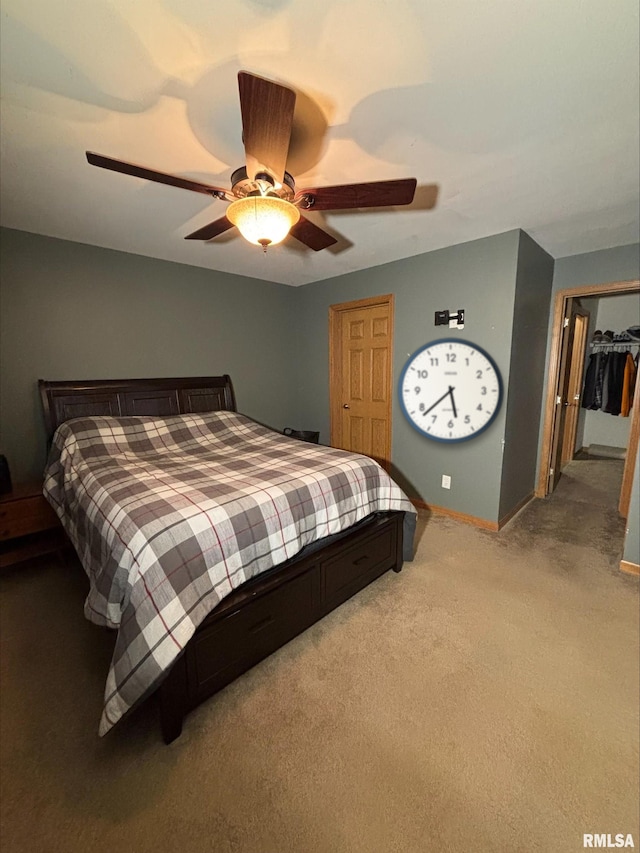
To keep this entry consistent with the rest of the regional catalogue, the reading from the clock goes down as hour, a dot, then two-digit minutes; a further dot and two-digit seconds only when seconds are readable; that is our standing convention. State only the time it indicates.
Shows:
5.38
